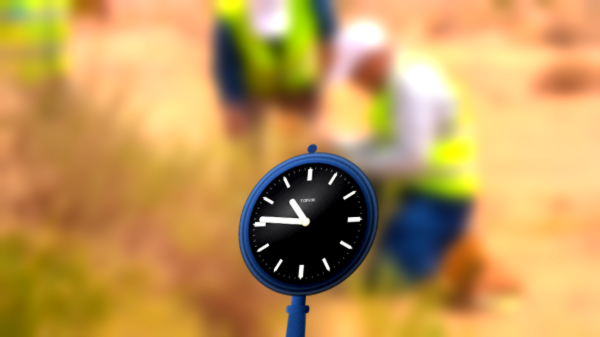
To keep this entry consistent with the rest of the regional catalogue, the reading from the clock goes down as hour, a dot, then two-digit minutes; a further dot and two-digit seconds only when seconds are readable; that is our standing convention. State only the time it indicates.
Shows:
10.46
